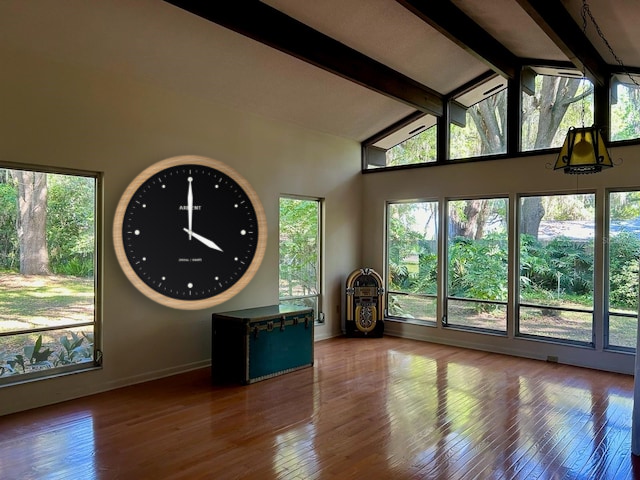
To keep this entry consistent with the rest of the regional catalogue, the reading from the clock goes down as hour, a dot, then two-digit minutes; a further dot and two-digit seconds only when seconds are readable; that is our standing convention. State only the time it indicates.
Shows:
4.00
